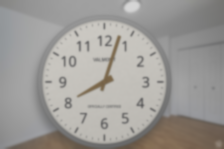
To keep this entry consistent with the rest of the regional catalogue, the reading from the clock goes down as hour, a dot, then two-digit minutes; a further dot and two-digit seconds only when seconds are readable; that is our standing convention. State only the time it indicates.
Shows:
8.03
